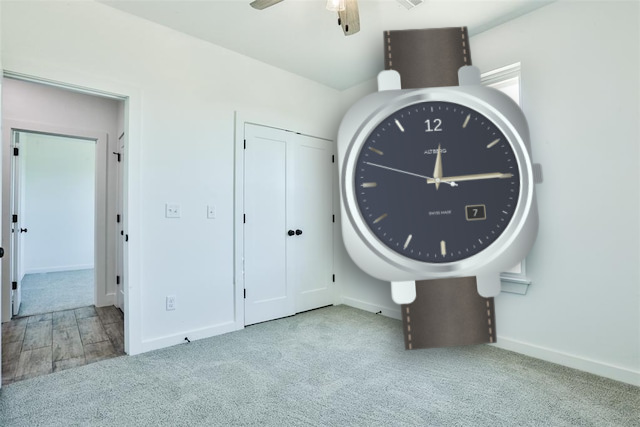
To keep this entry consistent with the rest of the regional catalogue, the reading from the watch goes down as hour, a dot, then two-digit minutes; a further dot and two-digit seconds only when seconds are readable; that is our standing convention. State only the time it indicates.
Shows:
12.14.48
